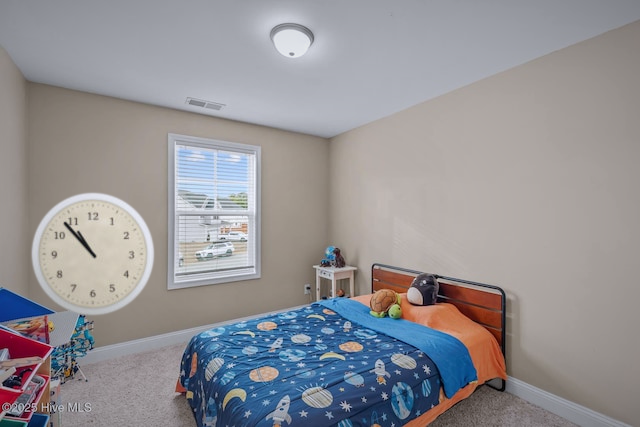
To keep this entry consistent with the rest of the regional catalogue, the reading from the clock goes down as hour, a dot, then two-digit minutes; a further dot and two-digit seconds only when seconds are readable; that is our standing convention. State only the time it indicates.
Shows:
10.53
